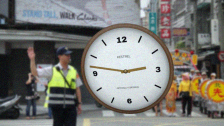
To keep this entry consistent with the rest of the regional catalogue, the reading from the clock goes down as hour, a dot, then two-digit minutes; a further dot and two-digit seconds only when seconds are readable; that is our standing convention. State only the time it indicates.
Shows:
2.47
